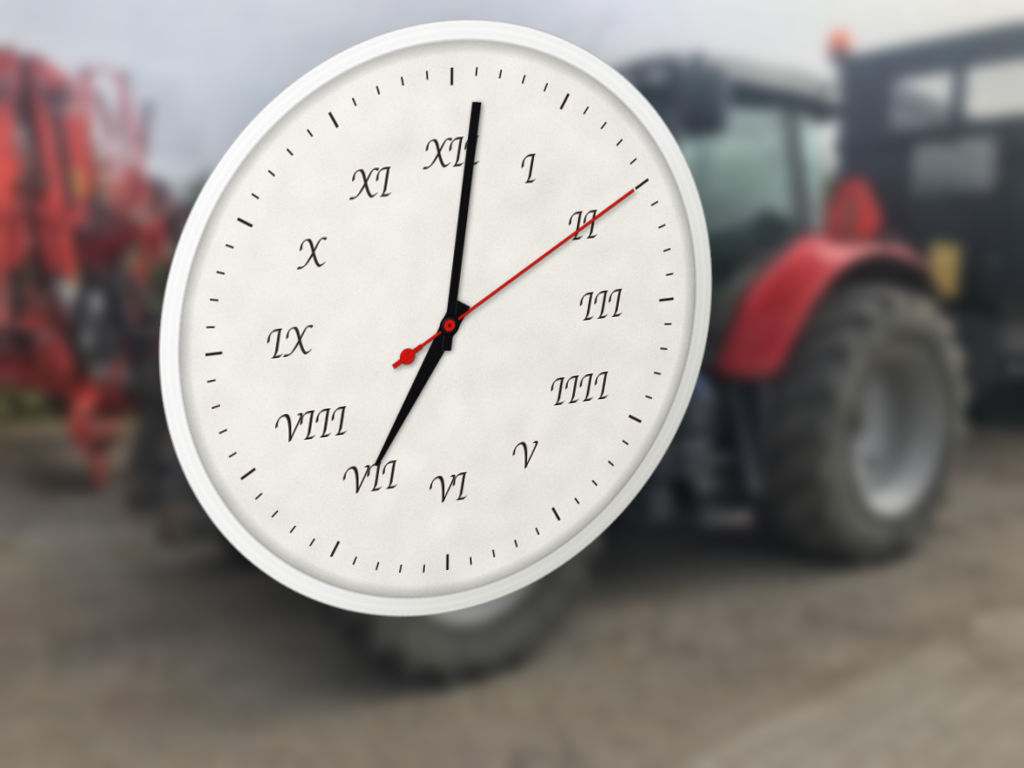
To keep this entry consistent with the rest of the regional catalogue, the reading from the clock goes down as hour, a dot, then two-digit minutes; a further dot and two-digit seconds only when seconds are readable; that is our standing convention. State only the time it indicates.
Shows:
7.01.10
